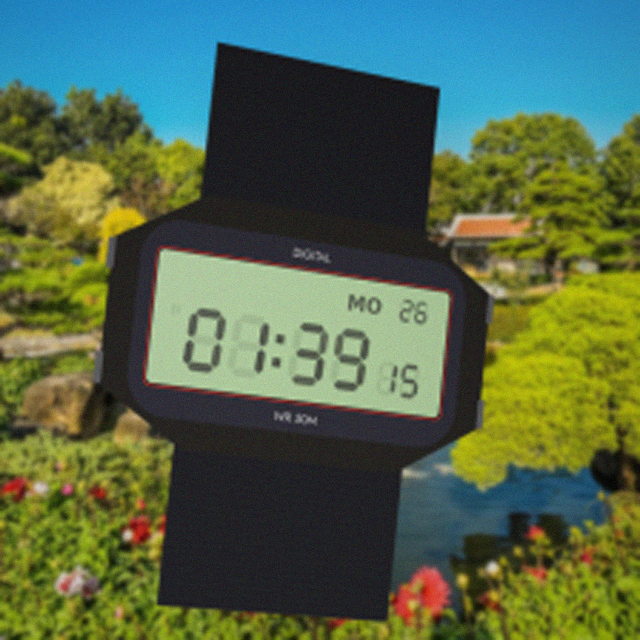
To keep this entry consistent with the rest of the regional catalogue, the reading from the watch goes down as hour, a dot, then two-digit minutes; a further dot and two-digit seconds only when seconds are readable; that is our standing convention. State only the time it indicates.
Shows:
1.39.15
